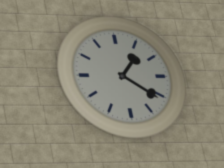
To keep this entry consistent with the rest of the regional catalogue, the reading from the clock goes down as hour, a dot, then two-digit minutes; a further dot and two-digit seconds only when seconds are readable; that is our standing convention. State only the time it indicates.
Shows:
1.21
